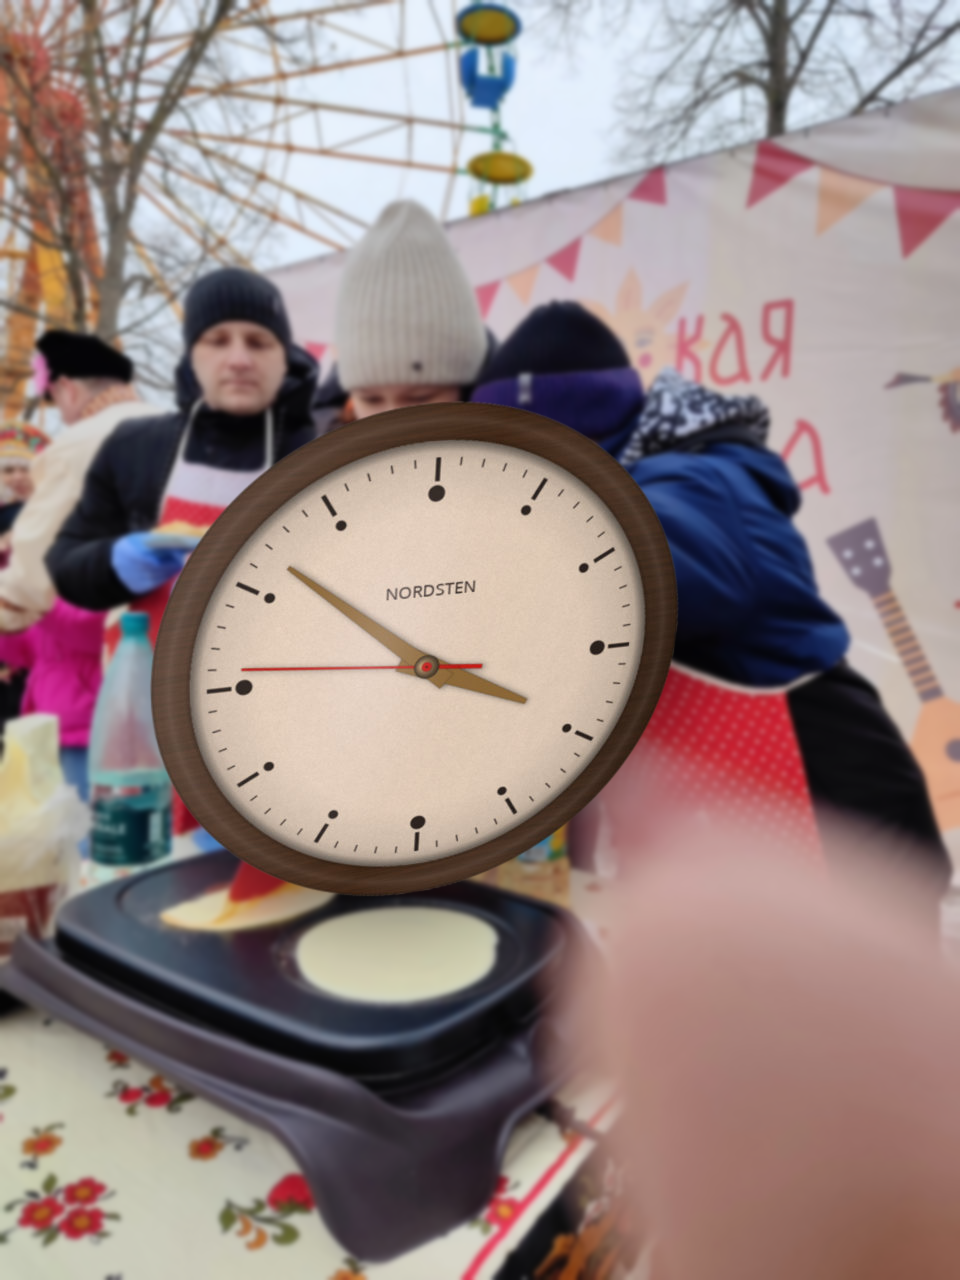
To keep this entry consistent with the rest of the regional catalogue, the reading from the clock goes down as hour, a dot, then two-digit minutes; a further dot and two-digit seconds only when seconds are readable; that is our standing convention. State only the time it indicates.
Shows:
3.51.46
